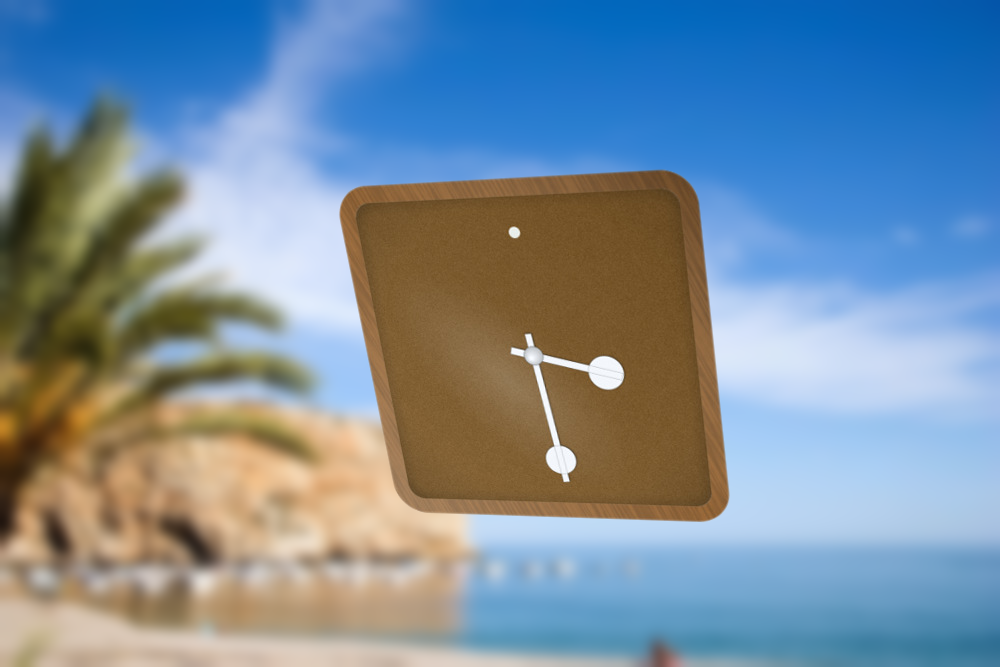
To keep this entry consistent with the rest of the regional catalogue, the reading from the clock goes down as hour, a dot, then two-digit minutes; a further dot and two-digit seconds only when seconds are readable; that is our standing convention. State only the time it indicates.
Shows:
3.29
